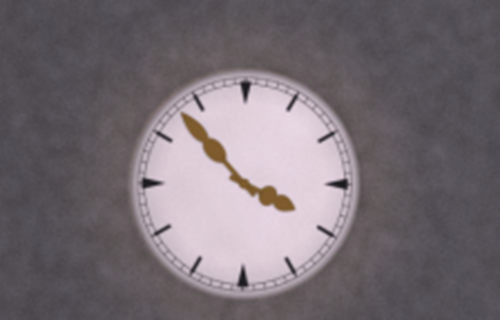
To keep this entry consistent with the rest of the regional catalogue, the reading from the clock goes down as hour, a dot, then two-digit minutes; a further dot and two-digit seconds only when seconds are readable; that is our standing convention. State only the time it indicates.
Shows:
3.53
